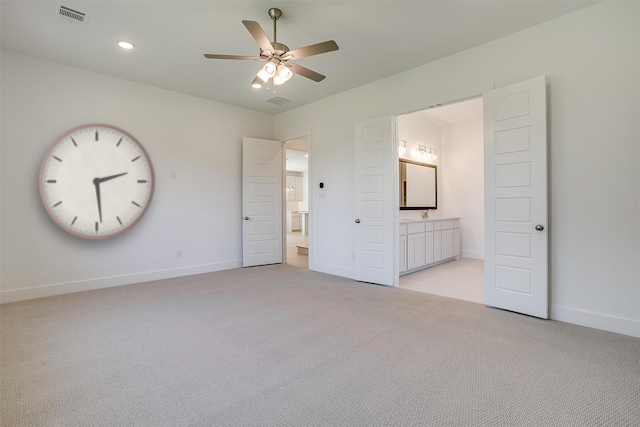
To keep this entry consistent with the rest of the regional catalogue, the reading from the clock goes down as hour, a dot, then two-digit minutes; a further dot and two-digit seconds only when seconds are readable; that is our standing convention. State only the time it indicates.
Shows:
2.29
